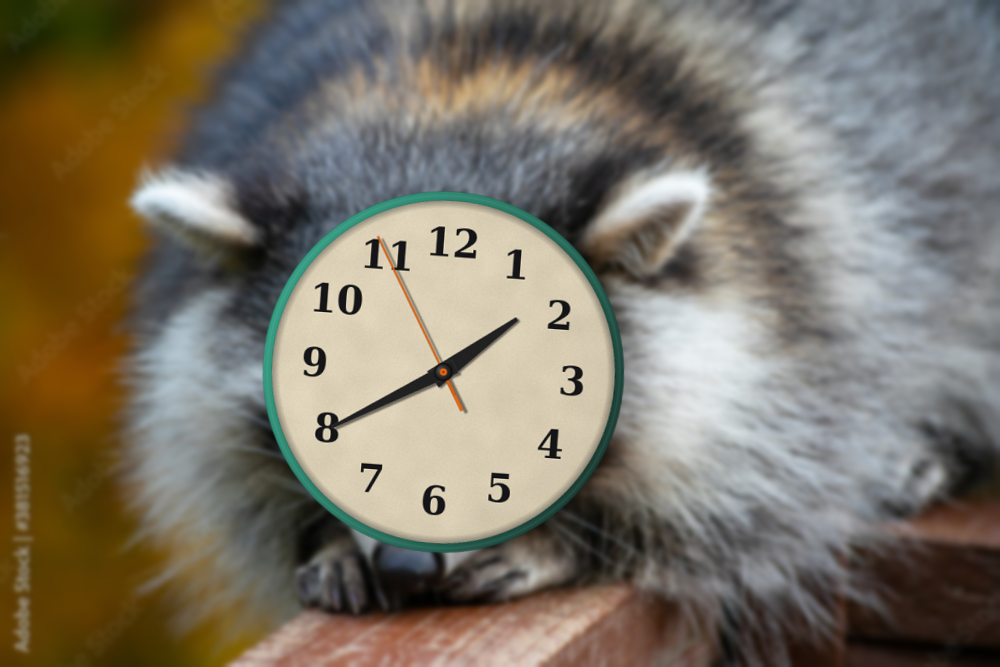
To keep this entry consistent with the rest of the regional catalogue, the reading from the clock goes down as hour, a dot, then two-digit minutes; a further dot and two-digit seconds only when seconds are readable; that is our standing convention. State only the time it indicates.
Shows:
1.39.55
